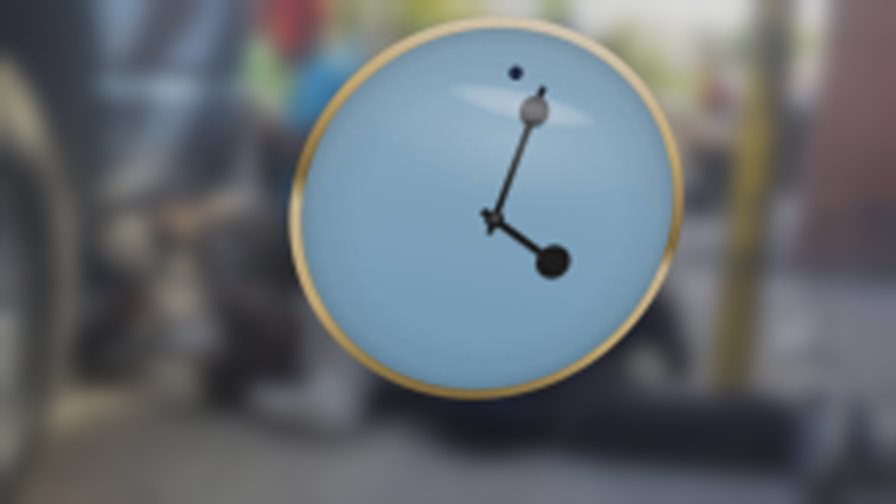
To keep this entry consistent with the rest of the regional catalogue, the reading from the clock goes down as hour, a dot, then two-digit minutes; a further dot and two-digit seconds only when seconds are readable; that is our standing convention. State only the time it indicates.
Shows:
4.02
